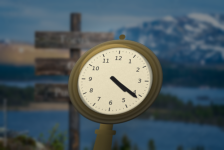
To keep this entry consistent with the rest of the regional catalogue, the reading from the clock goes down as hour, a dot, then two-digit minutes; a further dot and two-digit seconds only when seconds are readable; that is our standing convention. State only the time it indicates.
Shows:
4.21
